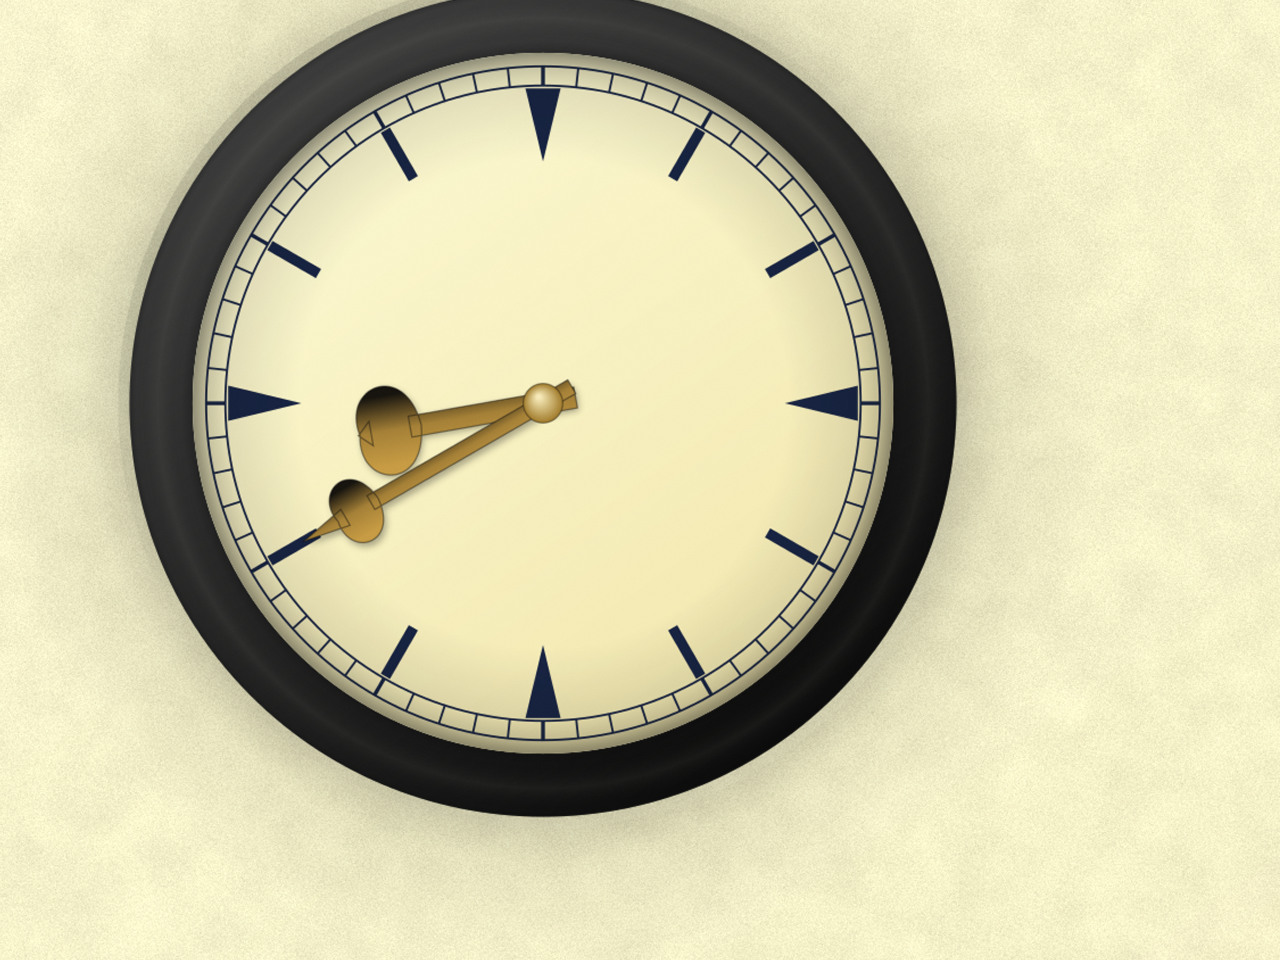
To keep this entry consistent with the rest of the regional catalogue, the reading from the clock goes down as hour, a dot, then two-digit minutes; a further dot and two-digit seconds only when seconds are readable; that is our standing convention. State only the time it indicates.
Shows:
8.40
